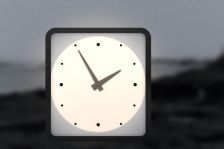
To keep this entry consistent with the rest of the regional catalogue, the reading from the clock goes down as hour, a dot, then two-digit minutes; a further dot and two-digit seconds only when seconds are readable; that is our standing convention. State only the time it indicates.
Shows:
1.55
